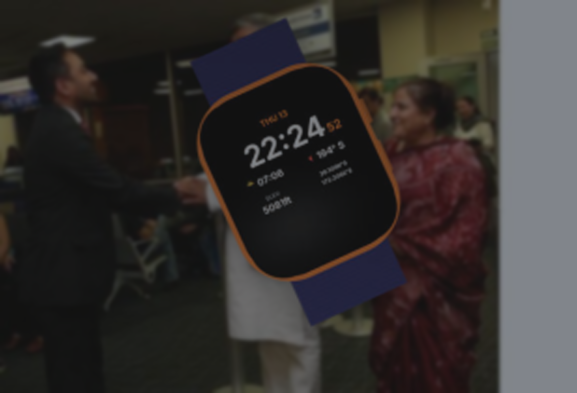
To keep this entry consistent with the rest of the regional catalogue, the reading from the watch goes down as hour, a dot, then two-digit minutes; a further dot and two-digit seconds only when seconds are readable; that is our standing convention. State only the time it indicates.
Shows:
22.24
